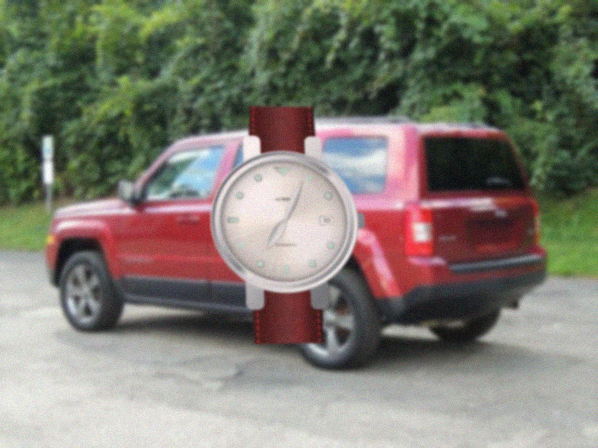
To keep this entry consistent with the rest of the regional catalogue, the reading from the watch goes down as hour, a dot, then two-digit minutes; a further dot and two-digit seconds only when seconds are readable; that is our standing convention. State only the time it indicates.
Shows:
7.04
